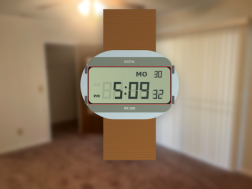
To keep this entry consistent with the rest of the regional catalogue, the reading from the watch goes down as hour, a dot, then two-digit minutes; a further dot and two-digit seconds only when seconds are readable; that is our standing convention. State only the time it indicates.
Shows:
5.09.32
